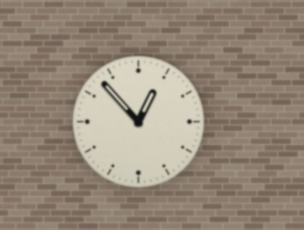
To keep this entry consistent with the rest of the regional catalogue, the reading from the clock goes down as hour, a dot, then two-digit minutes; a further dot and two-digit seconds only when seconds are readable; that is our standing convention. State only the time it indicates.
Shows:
12.53
